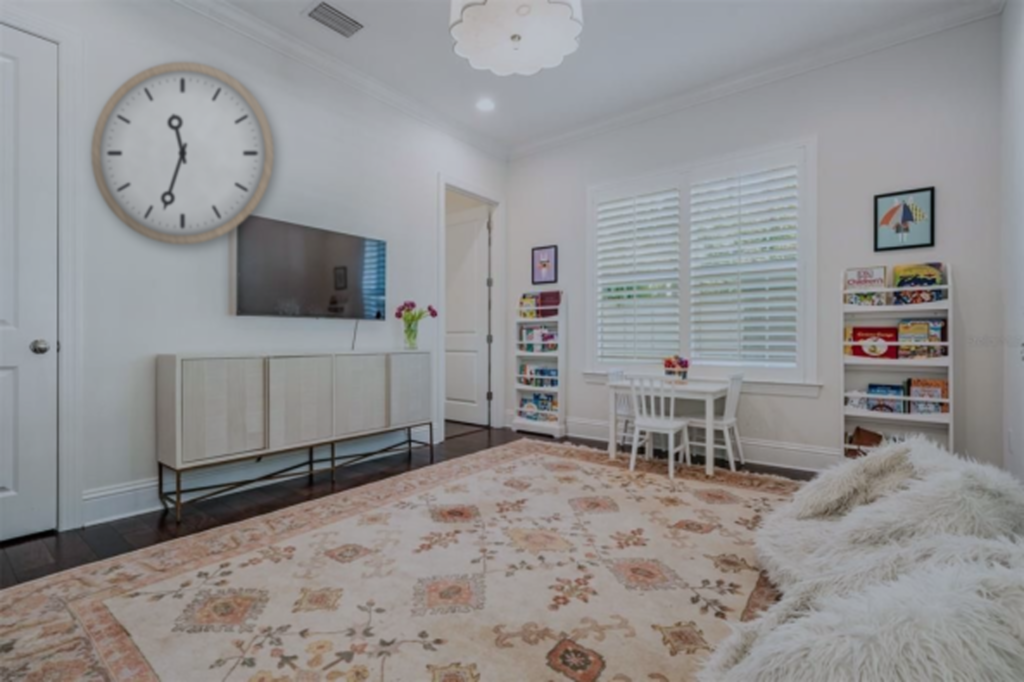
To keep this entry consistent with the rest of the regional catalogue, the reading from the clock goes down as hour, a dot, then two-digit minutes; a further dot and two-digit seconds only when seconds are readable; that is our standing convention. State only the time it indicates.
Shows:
11.33
